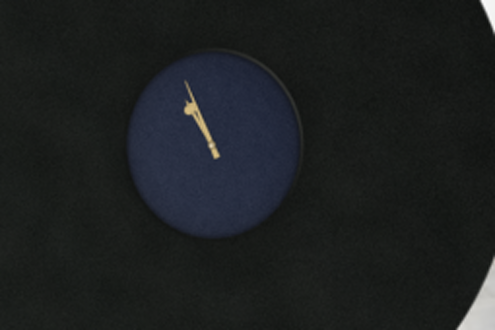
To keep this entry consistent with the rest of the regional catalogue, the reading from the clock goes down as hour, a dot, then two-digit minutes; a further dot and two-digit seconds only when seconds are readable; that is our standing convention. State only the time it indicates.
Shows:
10.56
